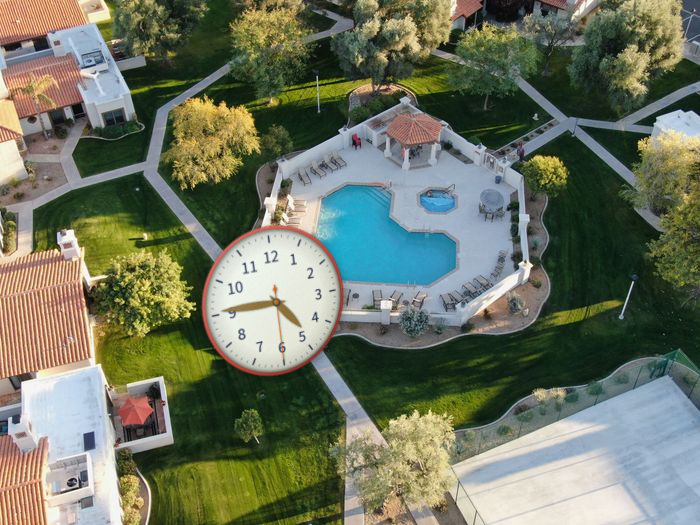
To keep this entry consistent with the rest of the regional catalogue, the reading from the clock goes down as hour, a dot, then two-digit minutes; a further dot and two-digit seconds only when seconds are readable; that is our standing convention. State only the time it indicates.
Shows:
4.45.30
